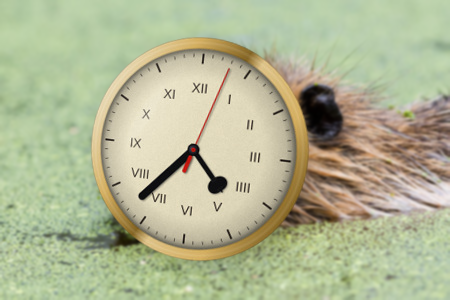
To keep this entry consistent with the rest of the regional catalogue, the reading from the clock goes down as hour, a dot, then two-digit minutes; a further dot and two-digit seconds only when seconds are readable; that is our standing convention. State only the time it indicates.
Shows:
4.37.03
